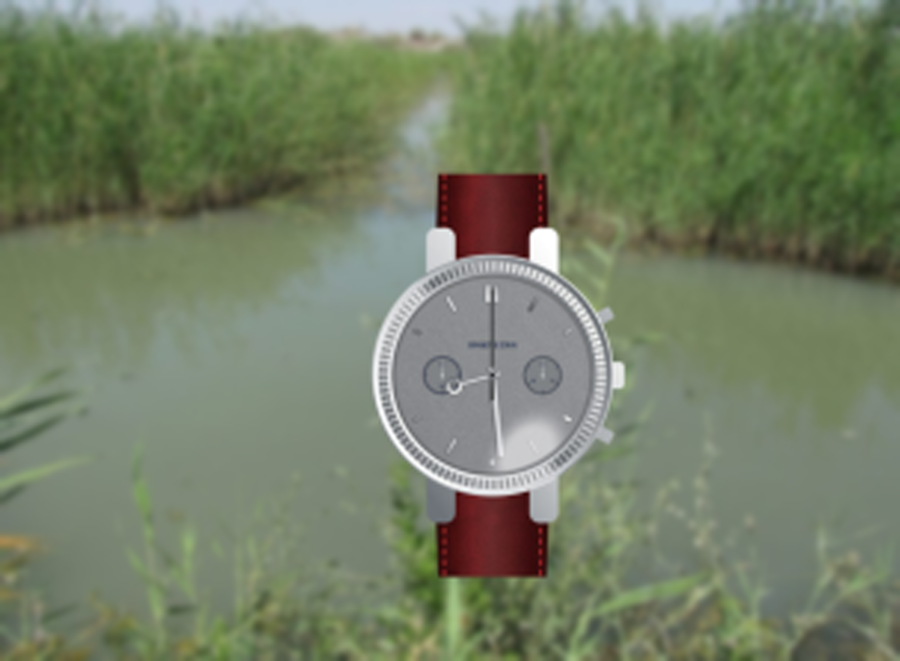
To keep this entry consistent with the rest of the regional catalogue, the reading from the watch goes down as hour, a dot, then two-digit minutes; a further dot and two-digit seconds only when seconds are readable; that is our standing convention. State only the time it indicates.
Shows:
8.29
